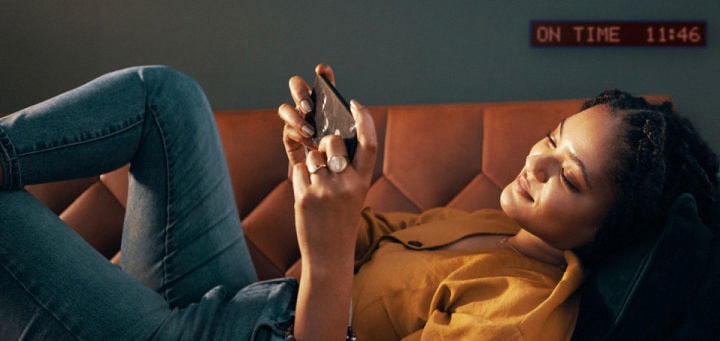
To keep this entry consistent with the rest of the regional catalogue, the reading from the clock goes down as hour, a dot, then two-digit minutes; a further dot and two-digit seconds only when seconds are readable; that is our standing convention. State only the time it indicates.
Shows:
11.46
